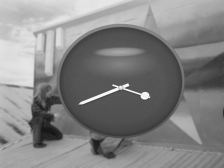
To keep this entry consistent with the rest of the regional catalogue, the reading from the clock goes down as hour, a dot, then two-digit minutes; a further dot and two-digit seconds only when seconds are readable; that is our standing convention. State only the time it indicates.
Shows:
3.41
